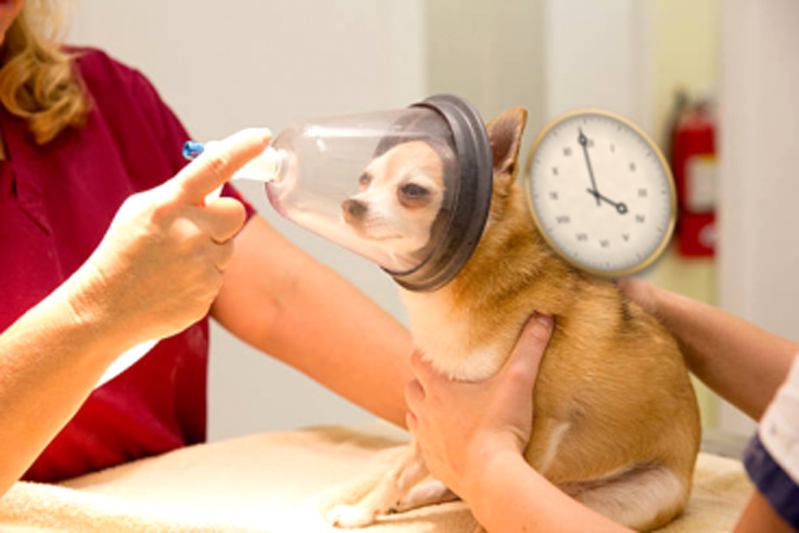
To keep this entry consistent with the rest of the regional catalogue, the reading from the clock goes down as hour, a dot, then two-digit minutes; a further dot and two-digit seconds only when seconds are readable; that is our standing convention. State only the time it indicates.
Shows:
3.59
